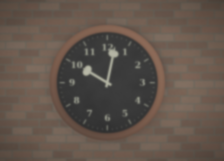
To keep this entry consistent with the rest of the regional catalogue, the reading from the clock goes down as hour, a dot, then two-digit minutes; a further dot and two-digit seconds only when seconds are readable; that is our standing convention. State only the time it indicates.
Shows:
10.02
